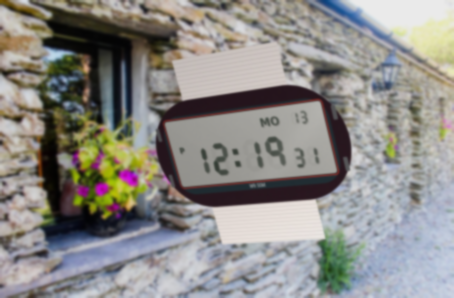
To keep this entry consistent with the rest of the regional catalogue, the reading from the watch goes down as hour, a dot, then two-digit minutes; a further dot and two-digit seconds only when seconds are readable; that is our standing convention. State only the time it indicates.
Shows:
12.19.31
